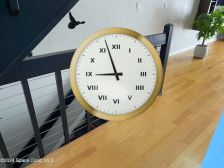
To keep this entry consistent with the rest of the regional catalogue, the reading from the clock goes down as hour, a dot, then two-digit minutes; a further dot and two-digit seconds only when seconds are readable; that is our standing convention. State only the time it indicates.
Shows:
8.57
